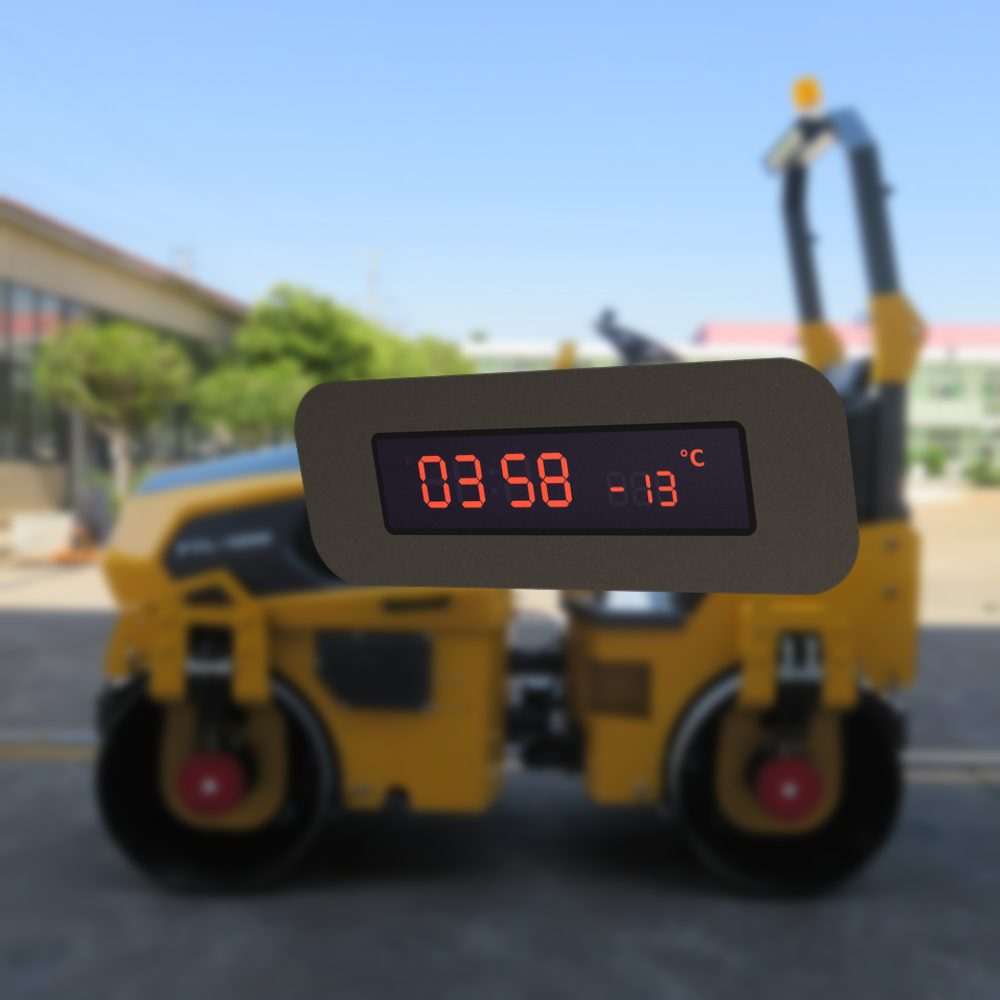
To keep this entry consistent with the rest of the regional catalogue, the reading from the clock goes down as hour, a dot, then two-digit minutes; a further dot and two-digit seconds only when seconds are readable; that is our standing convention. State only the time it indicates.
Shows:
3.58
